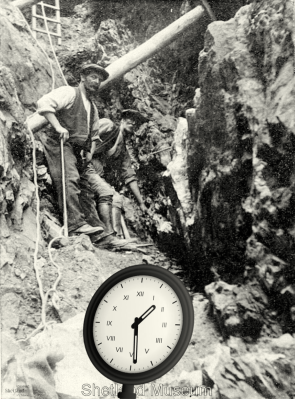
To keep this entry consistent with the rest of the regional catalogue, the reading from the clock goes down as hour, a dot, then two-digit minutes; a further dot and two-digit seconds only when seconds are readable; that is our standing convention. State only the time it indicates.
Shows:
1.29
